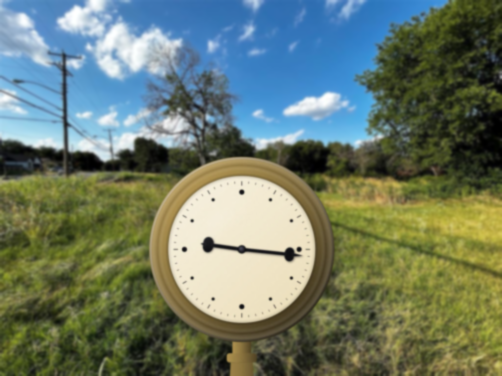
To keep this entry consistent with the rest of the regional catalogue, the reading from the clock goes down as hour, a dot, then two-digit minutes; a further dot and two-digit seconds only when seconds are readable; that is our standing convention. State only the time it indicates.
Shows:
9.16
